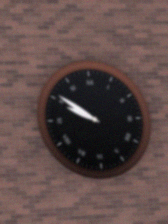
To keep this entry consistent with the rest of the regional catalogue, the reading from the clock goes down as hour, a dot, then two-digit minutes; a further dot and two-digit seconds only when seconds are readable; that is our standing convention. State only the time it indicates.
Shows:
9.51
